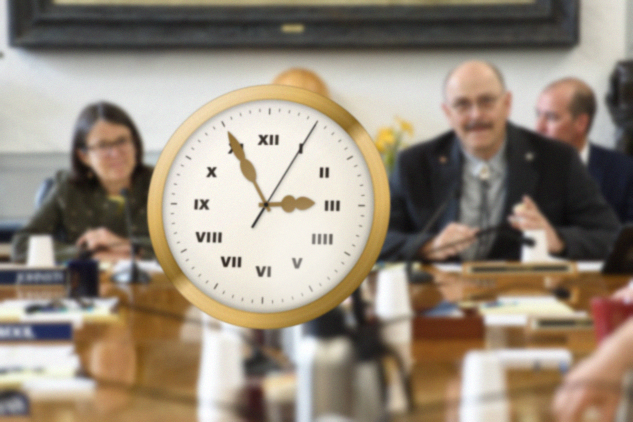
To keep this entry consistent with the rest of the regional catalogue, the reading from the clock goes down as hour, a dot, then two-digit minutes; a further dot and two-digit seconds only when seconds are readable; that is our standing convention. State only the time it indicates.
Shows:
2.55.05
